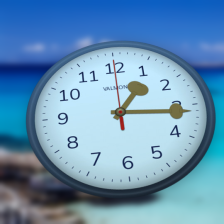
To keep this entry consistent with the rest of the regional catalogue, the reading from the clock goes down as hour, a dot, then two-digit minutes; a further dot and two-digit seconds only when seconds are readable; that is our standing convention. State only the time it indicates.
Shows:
1.16.00
